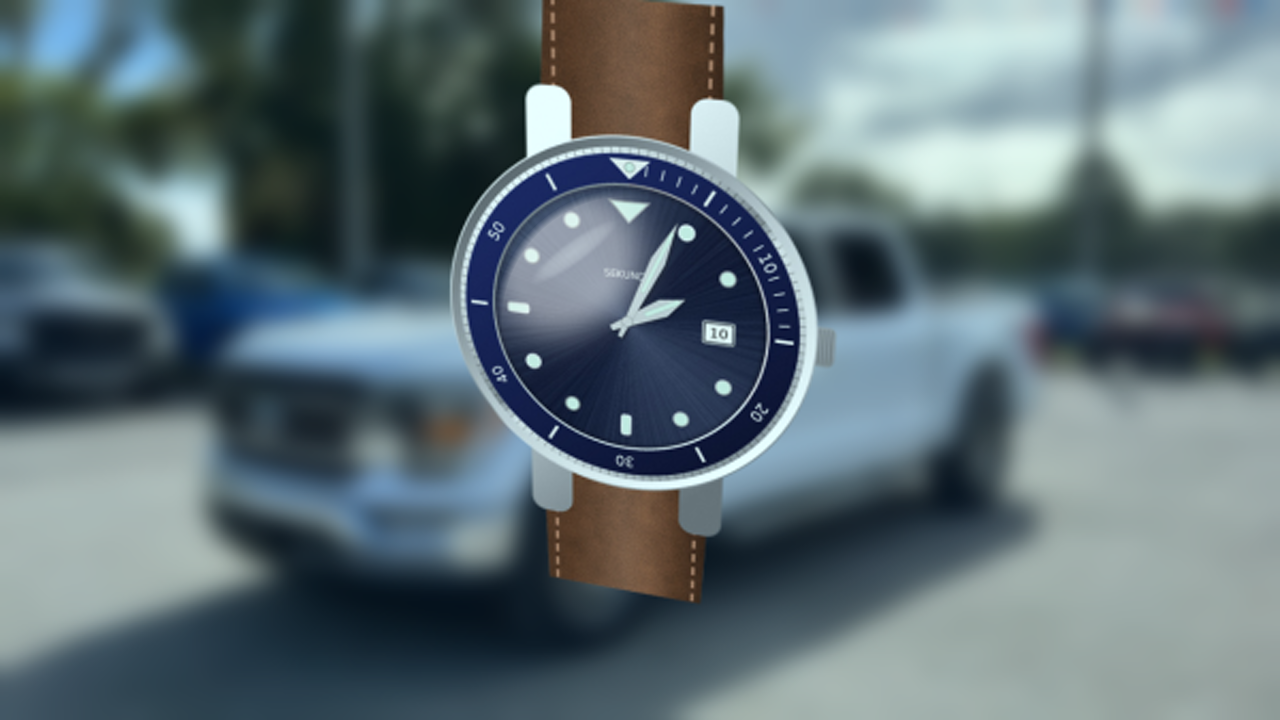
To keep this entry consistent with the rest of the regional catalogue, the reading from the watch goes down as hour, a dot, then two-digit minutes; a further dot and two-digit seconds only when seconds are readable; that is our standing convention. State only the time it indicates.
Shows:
2.04
